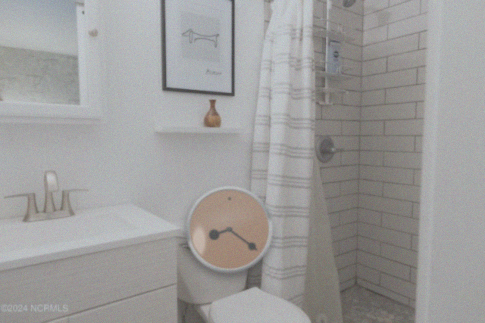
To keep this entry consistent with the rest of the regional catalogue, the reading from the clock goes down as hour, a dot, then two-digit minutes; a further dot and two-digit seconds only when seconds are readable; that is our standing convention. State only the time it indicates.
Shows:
8.21
